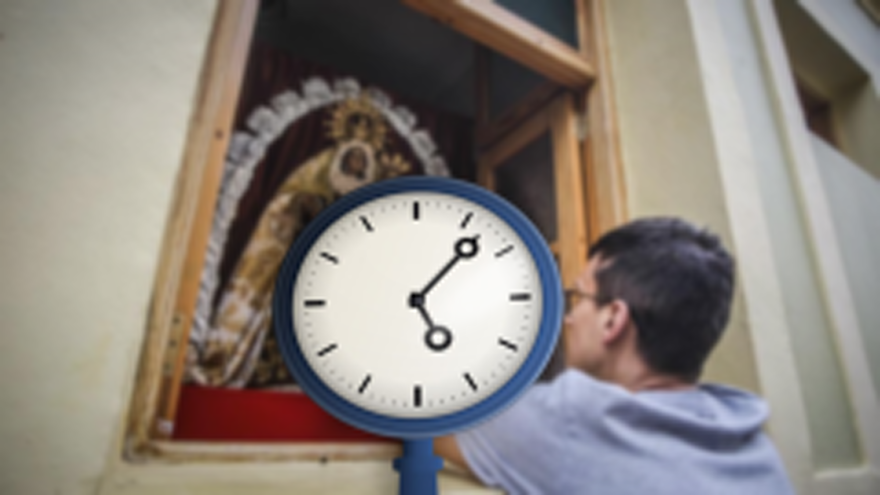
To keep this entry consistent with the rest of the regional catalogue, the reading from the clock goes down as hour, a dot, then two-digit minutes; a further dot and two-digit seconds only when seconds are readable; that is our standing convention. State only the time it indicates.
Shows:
5.07
